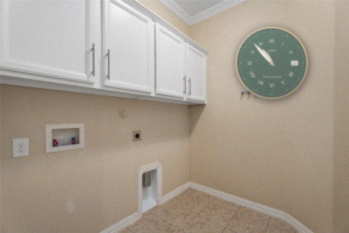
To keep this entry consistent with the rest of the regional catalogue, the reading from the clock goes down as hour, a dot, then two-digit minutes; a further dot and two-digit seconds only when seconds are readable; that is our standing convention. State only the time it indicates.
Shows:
10.53
